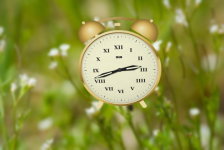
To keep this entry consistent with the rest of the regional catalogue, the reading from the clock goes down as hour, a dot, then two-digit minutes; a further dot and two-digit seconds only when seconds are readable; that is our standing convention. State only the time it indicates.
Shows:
2.42
